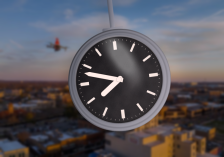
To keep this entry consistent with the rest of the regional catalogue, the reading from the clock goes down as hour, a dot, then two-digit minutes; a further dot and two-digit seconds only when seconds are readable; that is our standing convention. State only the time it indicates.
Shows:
7.48
